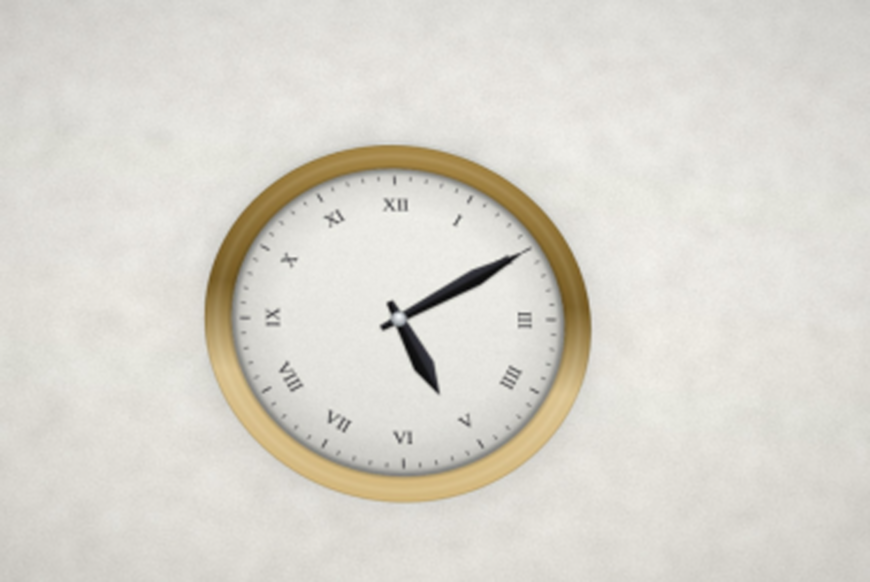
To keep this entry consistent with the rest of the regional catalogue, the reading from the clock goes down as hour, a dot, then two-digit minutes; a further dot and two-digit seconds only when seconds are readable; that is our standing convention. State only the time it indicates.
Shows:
5.10
